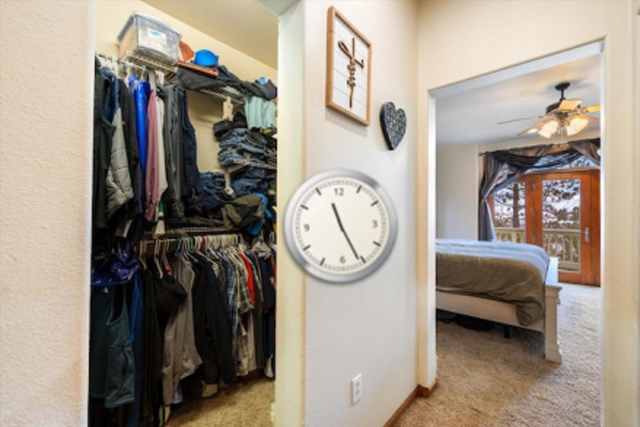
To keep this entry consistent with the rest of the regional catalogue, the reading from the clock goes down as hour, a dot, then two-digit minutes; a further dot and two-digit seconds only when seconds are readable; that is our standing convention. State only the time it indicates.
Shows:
11.26
